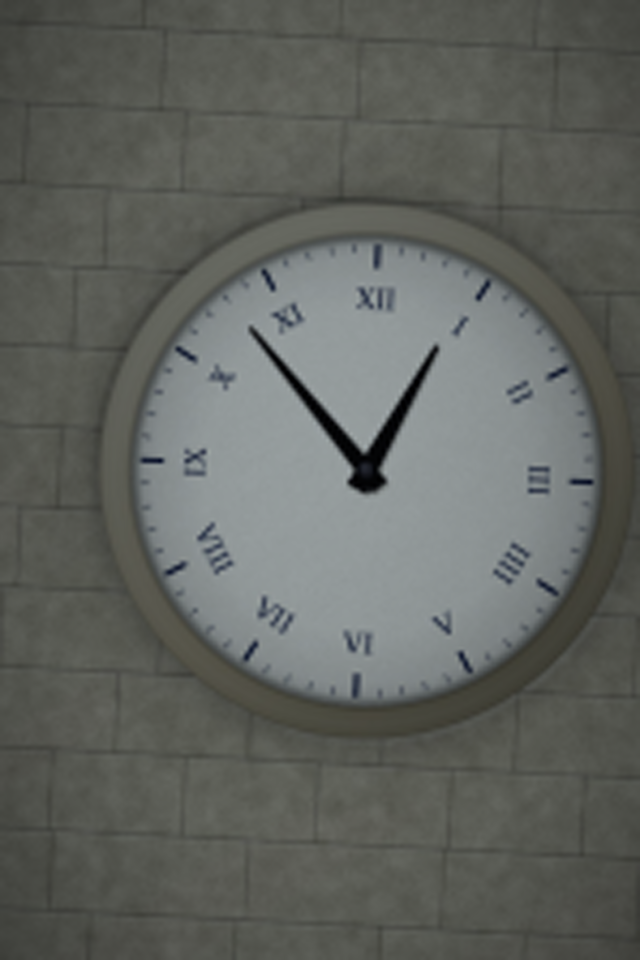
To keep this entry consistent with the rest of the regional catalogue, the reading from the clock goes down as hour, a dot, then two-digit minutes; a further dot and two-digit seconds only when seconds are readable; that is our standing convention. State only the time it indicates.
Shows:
12.53
